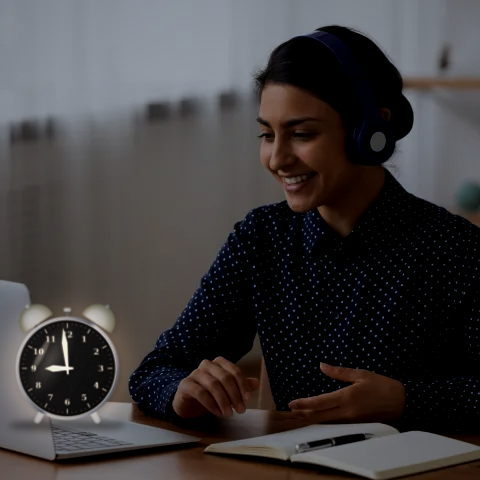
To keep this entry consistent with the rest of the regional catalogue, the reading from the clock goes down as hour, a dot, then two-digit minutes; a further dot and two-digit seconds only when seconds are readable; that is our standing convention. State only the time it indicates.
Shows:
8.59
